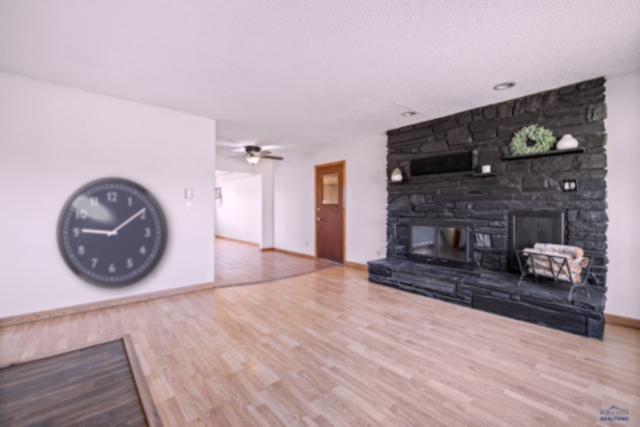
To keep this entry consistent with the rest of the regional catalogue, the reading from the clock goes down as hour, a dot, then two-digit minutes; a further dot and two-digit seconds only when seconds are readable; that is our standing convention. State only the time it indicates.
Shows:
9.09
